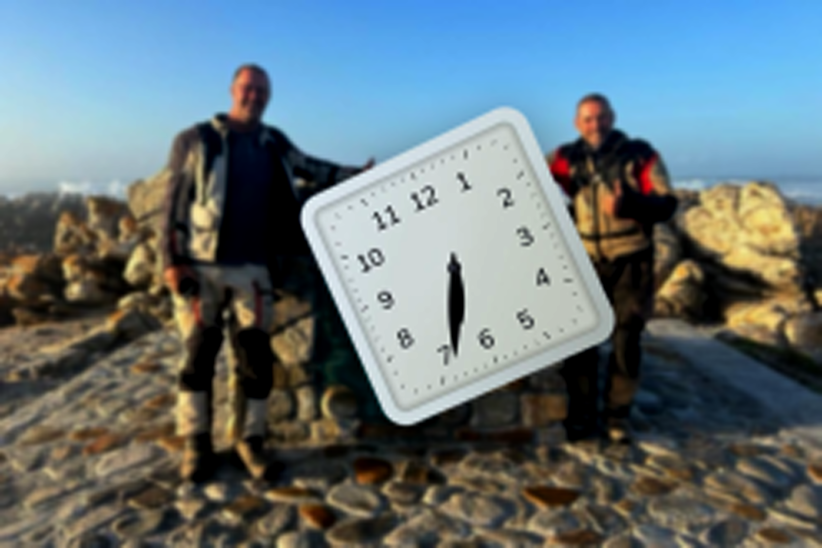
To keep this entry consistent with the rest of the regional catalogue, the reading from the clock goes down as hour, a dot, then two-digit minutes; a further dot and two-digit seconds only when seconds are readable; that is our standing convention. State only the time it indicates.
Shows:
6.34
